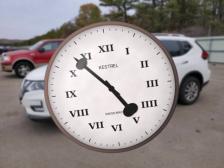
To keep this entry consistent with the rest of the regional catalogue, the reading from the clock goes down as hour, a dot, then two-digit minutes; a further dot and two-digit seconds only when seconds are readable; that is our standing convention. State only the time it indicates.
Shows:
4.53
